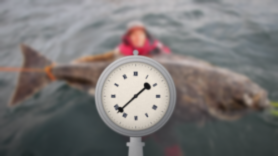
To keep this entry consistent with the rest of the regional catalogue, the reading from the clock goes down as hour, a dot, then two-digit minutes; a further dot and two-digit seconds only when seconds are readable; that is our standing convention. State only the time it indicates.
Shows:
1.38
